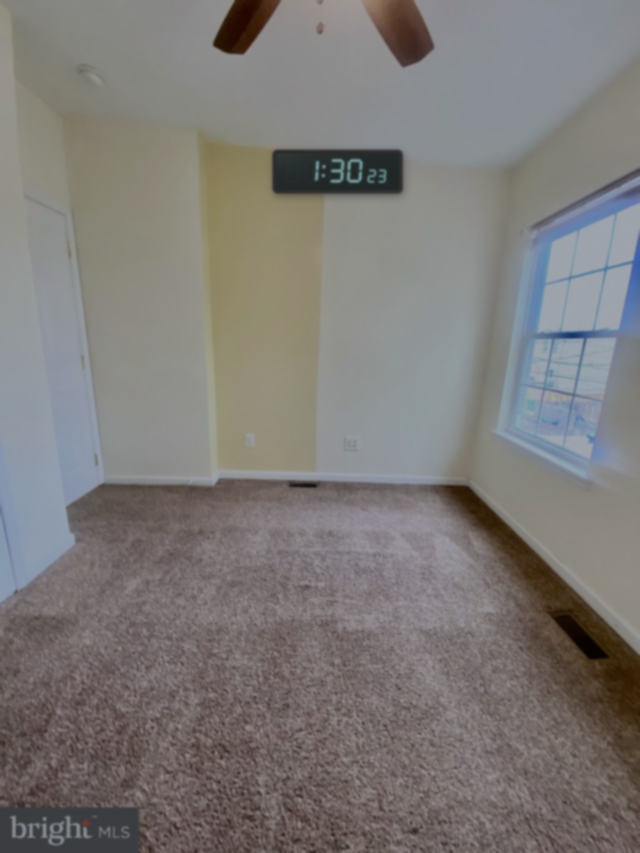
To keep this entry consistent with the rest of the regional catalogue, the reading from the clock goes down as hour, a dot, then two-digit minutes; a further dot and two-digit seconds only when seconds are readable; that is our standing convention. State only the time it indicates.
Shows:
1.30.23
